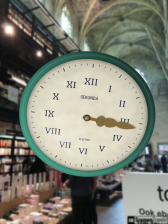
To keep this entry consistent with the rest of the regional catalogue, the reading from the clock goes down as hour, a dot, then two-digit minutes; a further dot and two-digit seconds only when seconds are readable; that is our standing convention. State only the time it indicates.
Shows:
3.16
